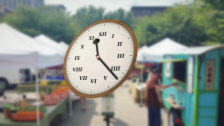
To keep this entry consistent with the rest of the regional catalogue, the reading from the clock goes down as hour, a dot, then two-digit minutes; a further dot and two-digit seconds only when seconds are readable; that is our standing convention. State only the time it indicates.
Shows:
11.22
